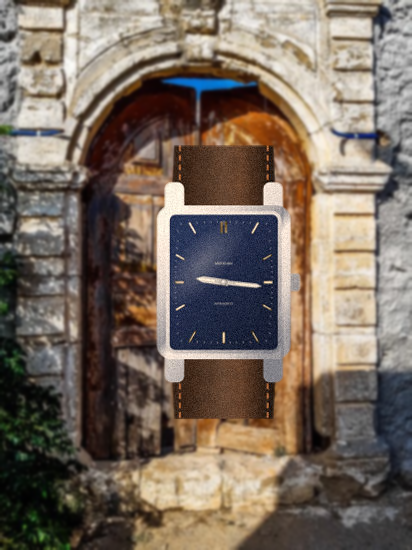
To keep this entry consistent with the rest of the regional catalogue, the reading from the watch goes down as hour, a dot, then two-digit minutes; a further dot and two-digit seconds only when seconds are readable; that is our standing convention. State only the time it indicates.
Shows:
9.16
